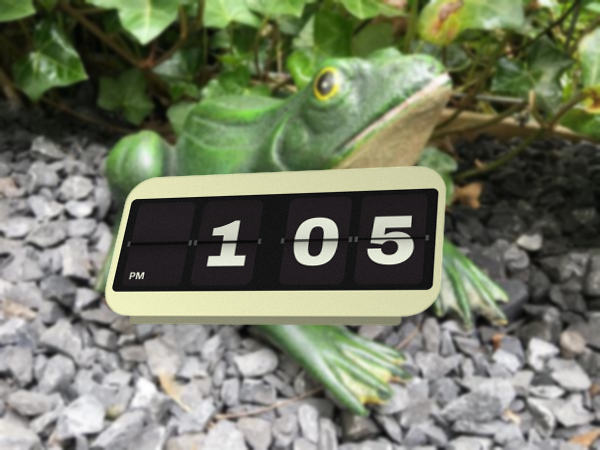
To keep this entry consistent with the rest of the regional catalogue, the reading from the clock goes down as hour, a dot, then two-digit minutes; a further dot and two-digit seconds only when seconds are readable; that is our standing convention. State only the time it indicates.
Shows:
1.05
